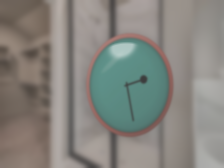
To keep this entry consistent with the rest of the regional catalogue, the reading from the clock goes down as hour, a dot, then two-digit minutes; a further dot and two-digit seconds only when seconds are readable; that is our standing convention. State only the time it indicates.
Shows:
2.28
